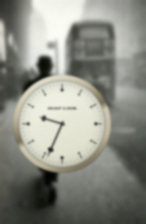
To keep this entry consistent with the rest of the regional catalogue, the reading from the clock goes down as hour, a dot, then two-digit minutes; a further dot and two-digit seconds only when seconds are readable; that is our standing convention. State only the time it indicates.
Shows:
9.34
